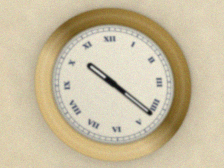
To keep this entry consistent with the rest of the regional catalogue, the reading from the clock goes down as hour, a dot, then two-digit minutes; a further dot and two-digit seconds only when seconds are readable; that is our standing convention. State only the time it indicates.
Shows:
10.22
